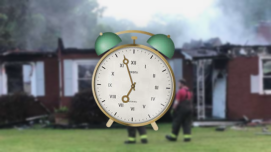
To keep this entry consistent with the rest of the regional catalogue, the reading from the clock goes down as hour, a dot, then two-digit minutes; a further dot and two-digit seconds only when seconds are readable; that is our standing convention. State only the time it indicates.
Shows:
6.57
